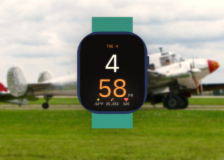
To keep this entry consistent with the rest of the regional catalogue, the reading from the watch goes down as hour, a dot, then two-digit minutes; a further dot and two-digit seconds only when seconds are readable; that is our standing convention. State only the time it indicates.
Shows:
4.58
